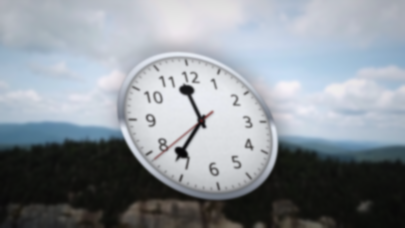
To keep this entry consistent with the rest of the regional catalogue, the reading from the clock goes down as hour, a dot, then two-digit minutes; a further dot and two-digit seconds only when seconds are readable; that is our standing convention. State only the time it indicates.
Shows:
11.36.39
